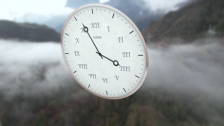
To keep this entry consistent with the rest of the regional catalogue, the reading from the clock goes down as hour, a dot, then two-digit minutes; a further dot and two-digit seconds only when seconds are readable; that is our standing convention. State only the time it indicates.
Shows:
3.56
